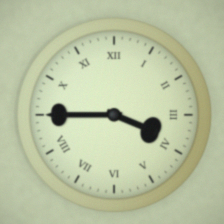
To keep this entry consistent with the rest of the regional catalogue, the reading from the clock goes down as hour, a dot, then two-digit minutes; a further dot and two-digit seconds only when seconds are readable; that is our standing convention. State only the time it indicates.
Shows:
3.45
